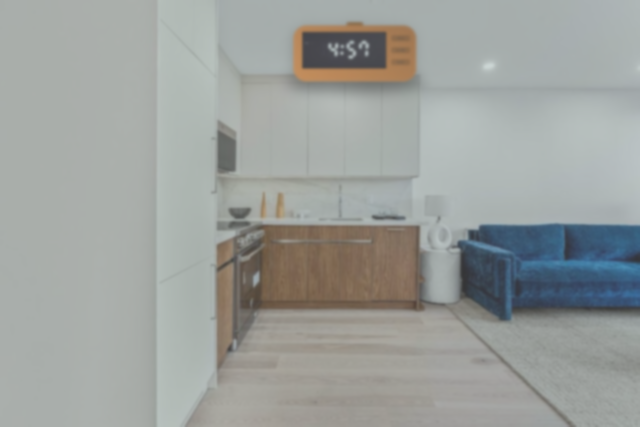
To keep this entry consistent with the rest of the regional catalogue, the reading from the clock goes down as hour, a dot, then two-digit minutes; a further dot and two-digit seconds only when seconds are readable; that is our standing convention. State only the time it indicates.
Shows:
4.57
